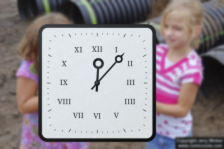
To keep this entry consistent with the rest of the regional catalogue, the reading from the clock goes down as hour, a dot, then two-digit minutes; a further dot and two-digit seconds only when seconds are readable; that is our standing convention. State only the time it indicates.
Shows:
12.07
